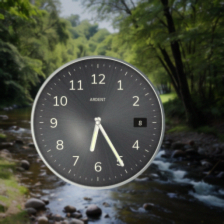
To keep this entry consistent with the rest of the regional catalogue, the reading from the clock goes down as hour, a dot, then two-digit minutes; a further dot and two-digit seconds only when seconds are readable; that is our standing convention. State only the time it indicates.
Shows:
6.25
